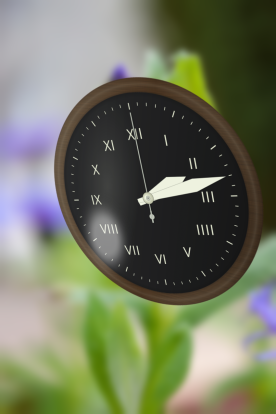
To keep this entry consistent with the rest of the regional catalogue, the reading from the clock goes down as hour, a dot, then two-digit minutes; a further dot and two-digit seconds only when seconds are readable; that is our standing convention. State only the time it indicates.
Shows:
2.13.00
